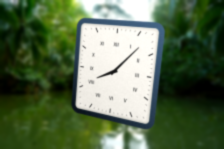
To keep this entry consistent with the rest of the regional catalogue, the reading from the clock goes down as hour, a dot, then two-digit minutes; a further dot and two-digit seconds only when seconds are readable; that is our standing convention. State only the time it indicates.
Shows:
8.07
